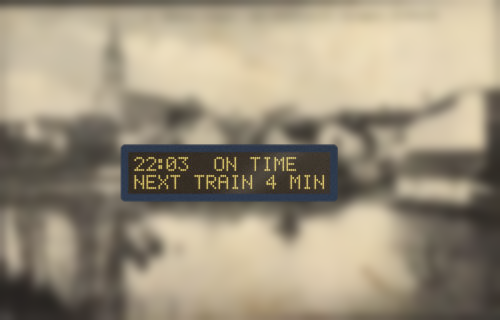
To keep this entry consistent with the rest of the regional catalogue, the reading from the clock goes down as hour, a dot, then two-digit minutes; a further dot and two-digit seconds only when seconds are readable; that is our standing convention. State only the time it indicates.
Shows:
22.03
